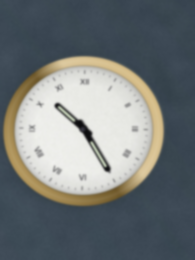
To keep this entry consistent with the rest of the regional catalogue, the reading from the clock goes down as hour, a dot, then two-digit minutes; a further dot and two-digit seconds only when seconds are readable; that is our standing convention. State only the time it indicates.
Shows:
10.25
